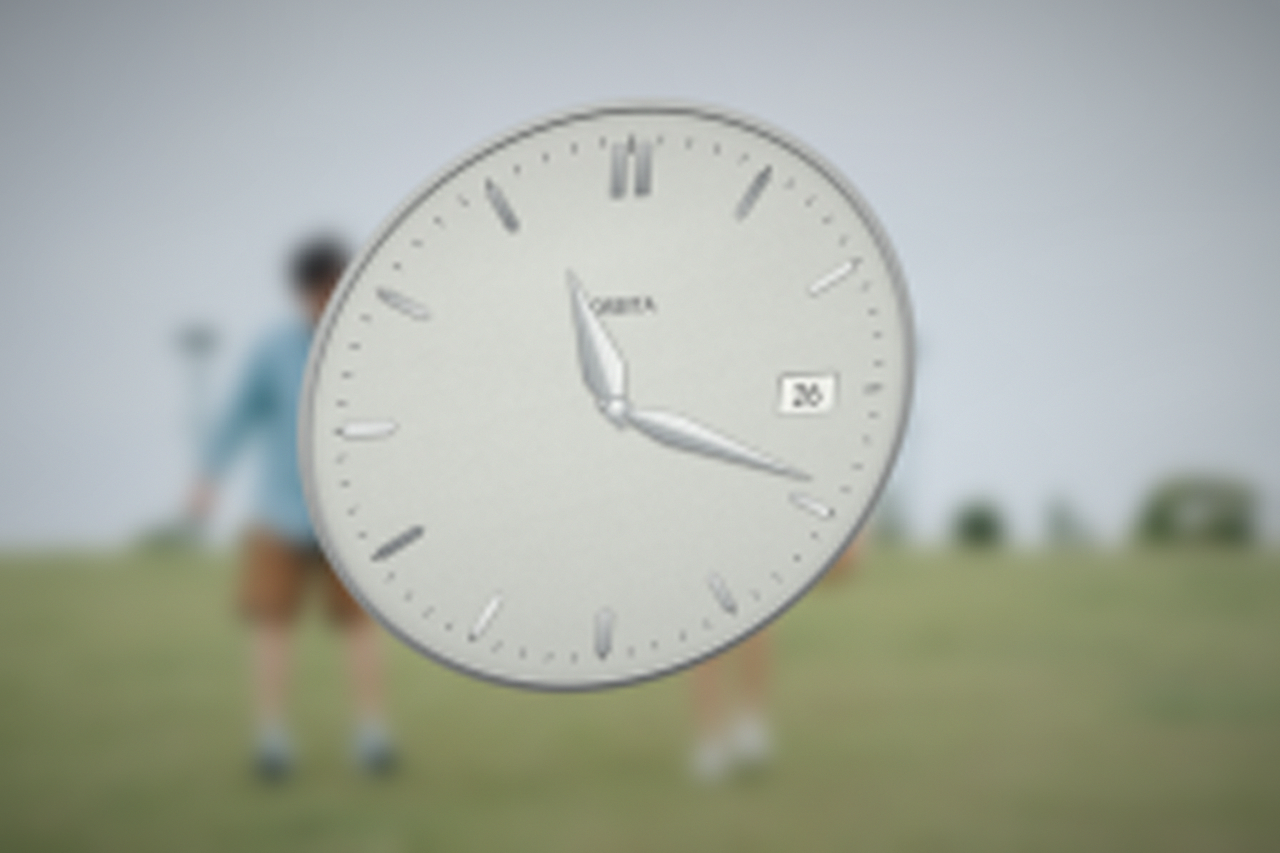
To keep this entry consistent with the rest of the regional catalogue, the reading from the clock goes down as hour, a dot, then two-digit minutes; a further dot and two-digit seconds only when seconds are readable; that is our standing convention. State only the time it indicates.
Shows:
11.19
